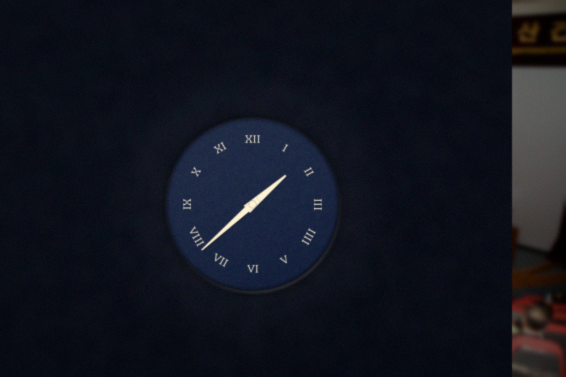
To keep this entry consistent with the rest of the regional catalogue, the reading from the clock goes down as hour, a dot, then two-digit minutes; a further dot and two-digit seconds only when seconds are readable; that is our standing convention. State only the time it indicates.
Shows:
1.38
